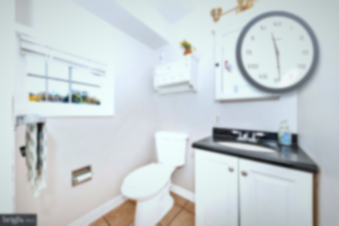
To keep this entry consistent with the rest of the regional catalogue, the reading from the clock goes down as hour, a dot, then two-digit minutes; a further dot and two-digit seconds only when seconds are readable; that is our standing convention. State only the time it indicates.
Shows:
11.29
